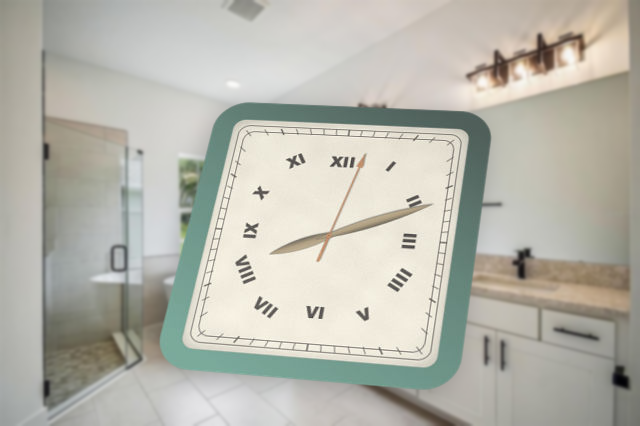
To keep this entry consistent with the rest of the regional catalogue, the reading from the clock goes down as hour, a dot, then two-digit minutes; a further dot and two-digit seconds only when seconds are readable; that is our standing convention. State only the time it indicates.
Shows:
8.11.02
